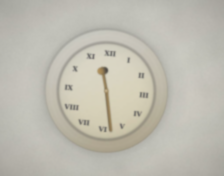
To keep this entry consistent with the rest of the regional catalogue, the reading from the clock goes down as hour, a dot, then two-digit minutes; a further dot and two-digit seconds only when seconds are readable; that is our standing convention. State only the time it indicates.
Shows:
11.28
